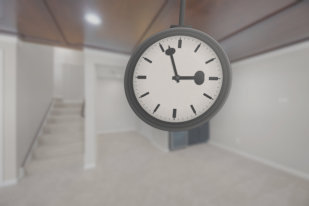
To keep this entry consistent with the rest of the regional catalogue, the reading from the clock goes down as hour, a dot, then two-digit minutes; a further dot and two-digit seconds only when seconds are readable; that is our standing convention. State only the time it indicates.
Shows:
2.57
